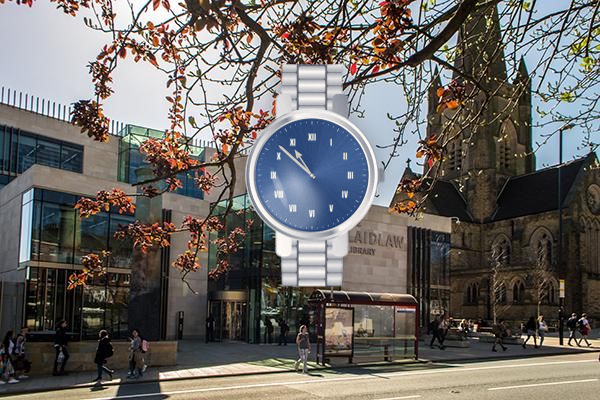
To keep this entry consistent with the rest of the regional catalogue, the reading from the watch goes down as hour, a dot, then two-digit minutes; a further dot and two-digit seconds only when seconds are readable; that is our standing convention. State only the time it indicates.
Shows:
10.52
